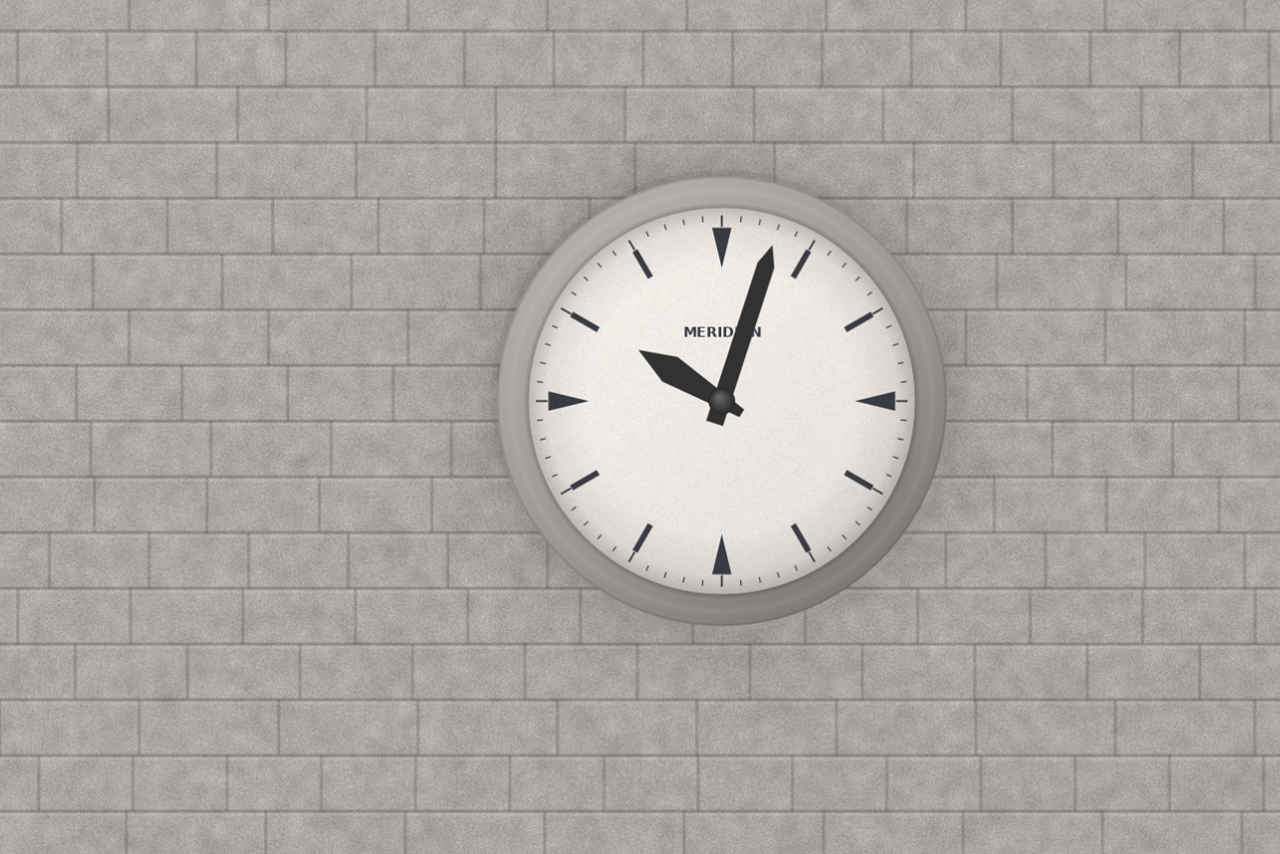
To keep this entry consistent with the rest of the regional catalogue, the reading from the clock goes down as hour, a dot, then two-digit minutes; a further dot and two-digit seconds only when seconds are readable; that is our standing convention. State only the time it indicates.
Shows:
10.03
